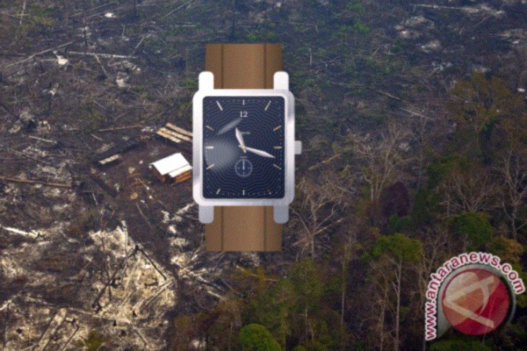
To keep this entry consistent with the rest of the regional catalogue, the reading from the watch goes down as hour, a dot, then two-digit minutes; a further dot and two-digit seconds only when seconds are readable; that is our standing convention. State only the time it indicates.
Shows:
11.18
